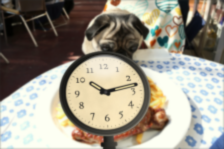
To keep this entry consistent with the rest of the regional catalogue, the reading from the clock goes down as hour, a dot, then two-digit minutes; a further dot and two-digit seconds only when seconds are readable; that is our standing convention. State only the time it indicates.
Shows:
10.13
